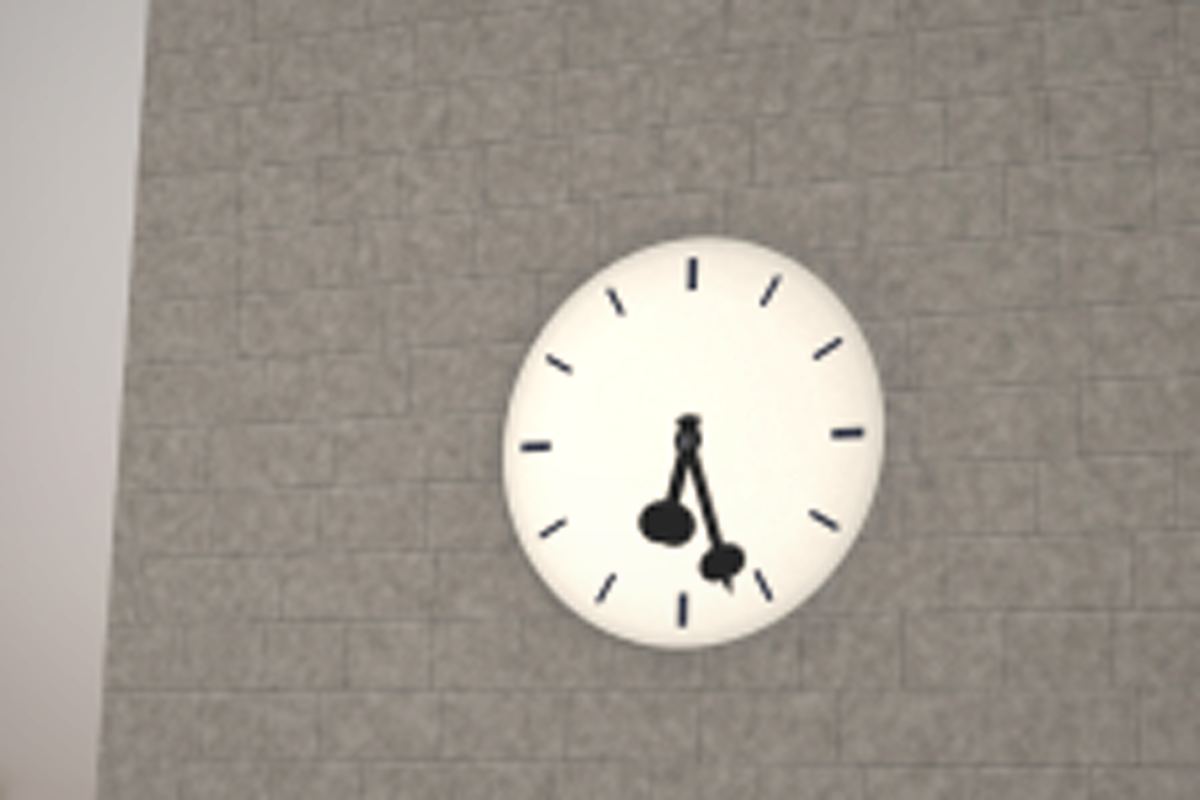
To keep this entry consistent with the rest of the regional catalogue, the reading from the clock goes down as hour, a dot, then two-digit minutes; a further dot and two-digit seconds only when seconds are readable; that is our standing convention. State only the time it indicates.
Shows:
6.27
